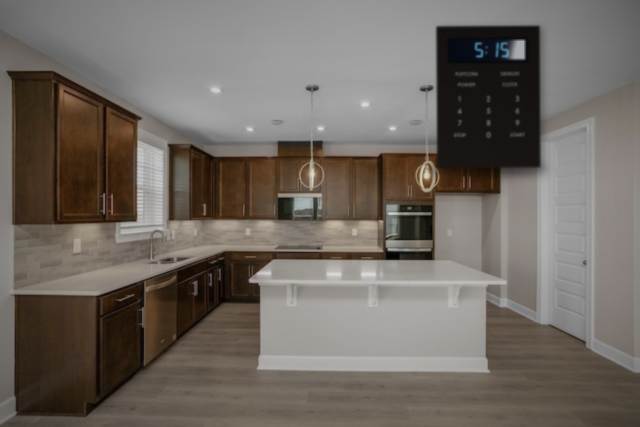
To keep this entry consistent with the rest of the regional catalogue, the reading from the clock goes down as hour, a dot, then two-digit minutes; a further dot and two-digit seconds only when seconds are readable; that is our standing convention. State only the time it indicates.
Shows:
5.15
